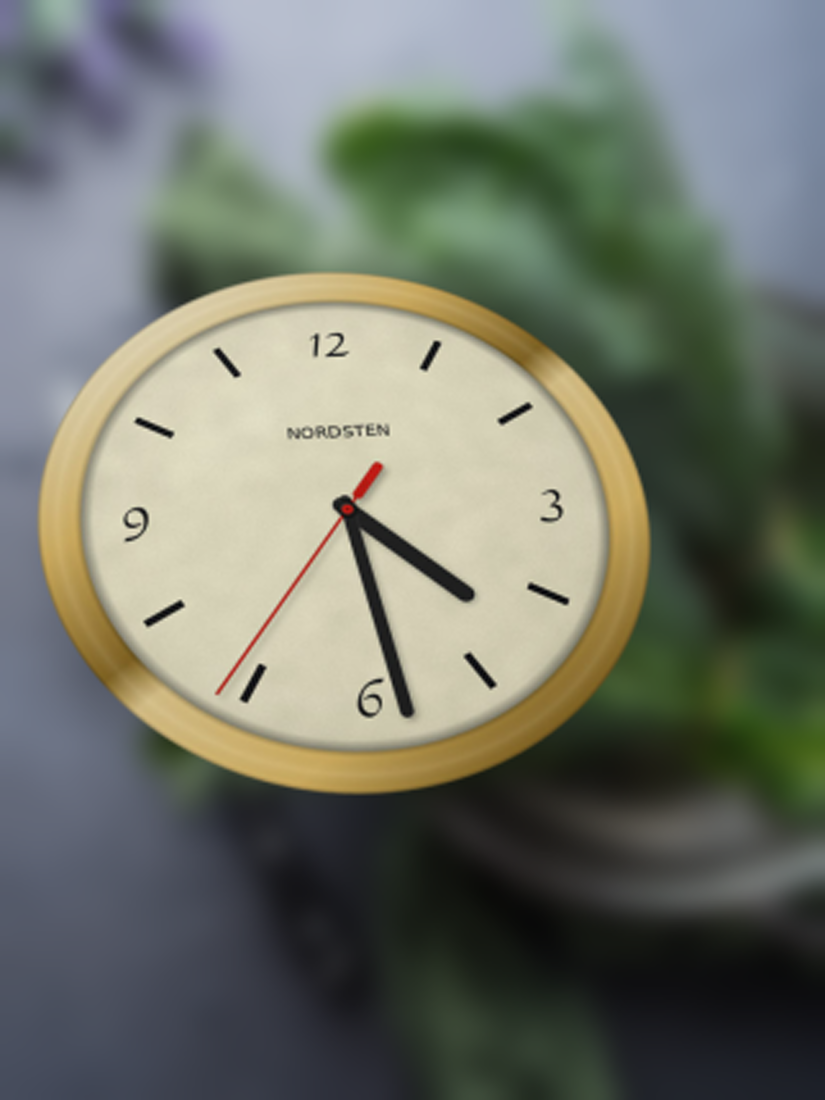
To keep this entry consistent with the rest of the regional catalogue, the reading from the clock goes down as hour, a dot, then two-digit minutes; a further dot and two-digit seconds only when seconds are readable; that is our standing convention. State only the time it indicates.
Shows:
4.28.36
